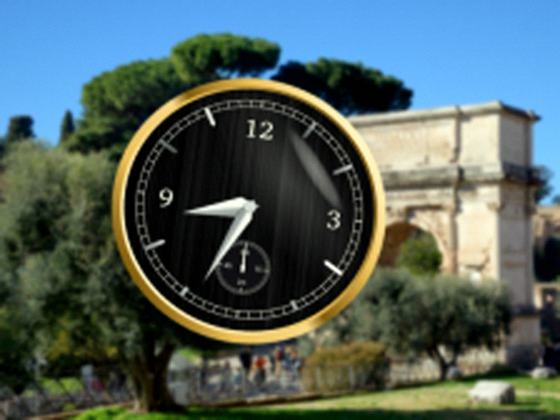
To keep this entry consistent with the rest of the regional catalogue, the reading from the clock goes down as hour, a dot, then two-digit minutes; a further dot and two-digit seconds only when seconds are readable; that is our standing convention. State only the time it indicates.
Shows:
8.34
